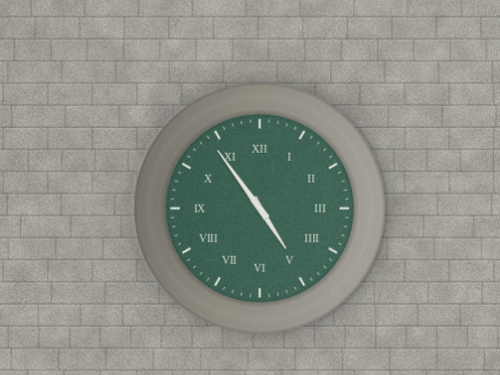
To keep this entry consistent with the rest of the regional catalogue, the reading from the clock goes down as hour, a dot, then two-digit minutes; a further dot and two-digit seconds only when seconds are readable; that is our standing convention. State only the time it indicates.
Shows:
4.54
